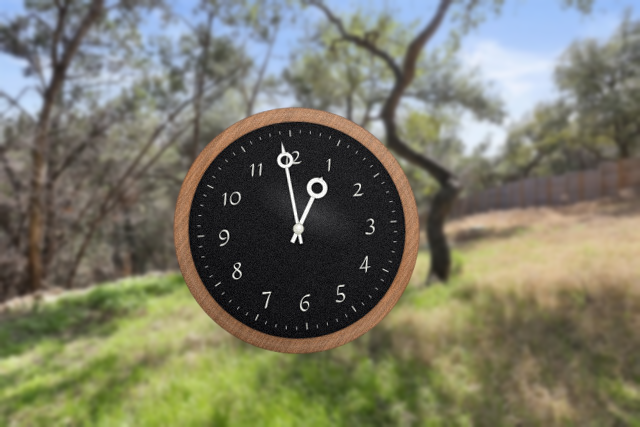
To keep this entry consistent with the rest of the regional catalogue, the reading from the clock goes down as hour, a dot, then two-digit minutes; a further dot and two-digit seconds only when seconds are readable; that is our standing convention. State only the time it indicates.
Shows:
12.59
